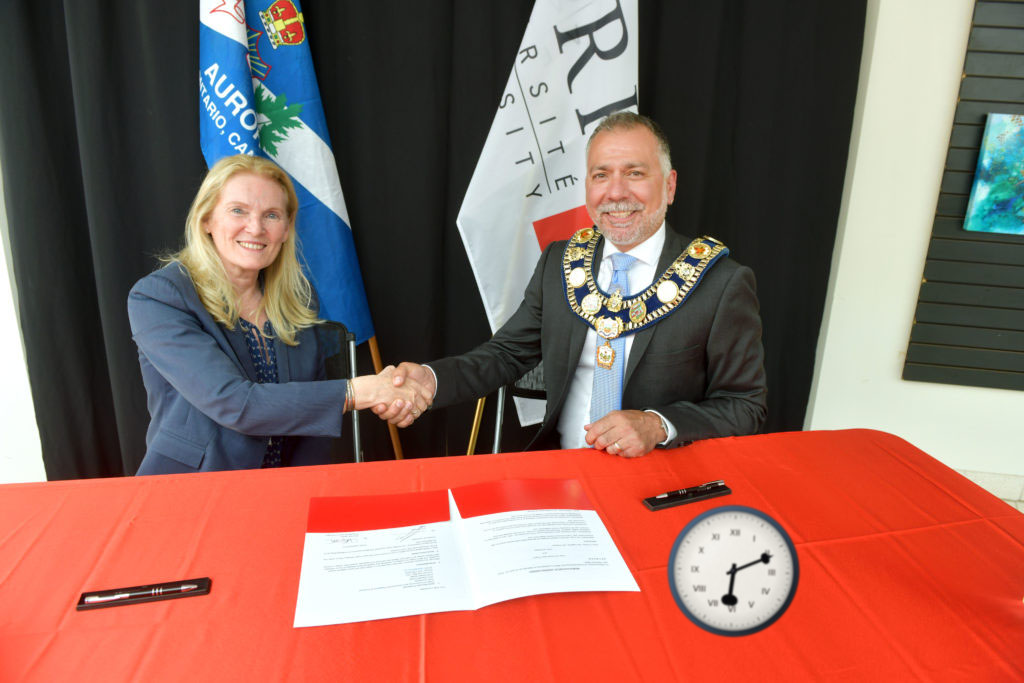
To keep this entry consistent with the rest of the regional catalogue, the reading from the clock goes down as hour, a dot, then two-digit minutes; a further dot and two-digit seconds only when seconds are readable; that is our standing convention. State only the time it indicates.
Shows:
6.11
